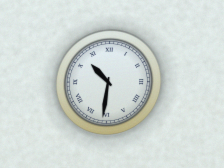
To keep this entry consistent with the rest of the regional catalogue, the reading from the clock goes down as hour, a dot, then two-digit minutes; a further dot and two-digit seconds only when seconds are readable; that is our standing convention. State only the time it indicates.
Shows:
10.31
